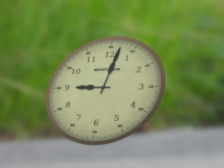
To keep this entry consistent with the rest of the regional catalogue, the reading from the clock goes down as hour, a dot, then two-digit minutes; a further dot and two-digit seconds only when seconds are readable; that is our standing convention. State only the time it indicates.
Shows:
9.02
